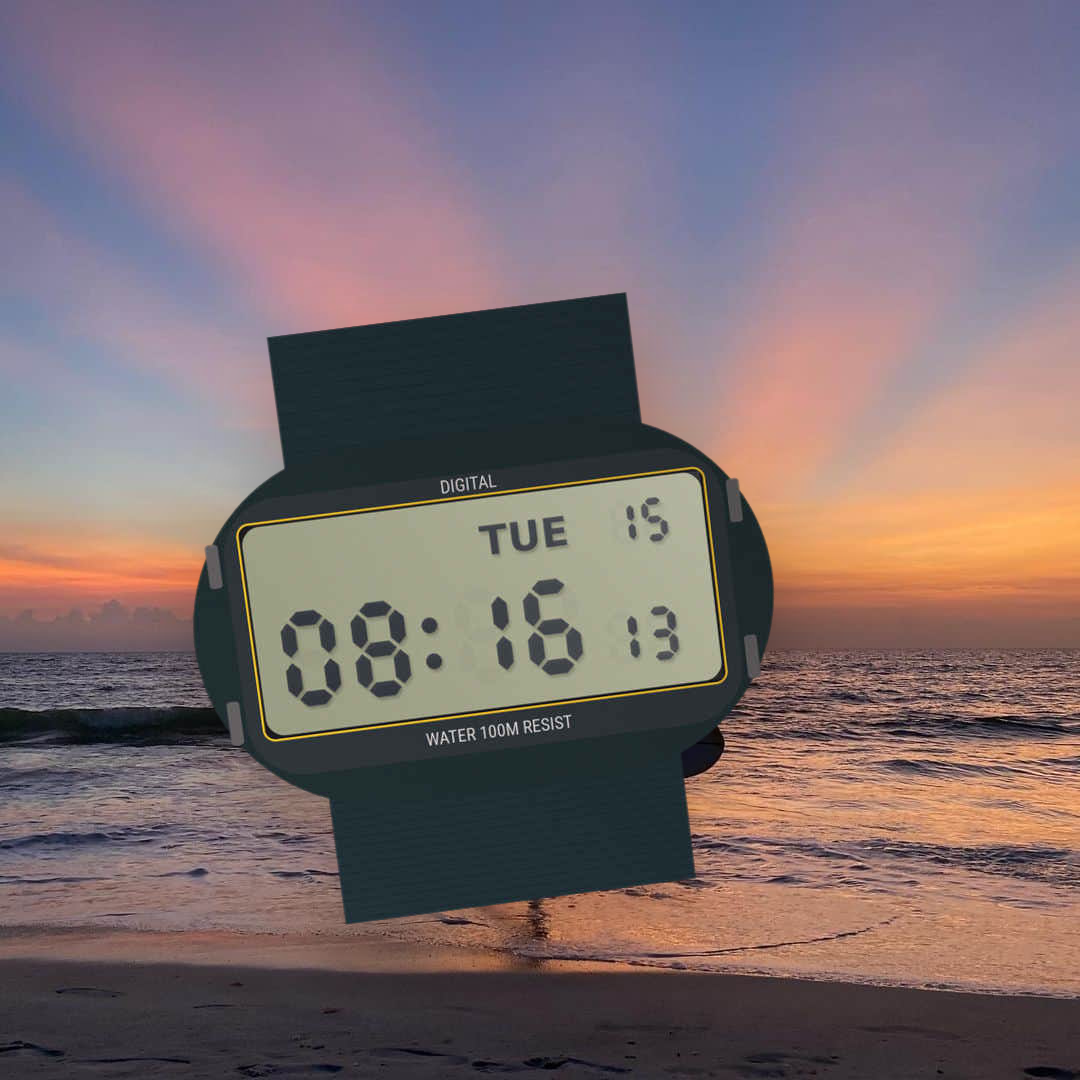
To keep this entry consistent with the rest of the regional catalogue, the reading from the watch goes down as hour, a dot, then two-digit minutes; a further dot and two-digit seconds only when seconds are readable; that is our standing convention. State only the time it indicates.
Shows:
8.16.13
